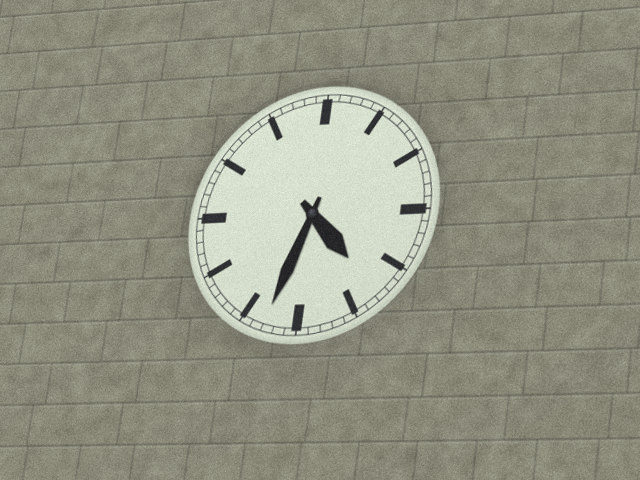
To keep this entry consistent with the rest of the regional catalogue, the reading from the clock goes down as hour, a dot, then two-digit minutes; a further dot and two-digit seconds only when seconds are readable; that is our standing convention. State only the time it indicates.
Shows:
4.33
